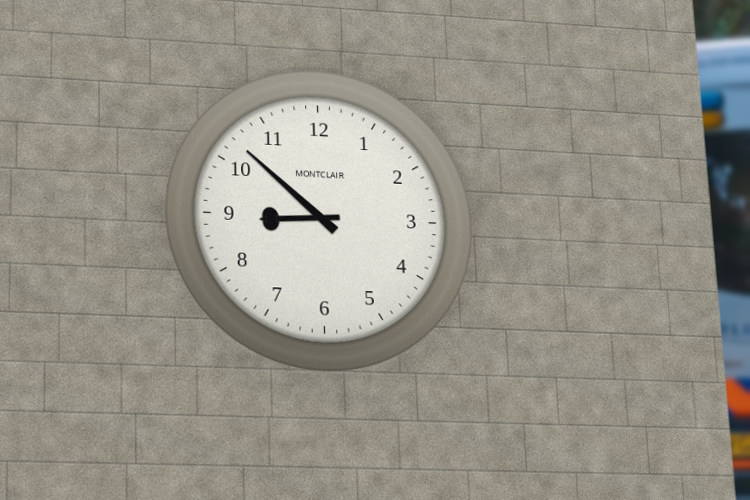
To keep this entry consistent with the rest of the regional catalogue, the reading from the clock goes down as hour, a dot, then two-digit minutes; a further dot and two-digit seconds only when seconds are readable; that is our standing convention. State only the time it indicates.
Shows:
8.52
